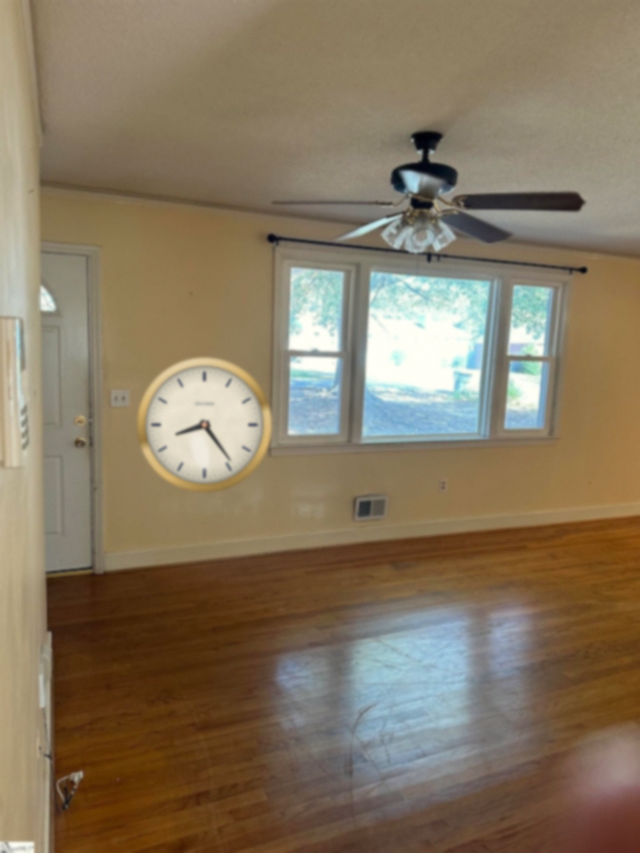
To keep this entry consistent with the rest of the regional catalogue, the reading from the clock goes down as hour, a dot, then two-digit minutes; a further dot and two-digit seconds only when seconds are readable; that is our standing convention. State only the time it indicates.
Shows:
8.24
